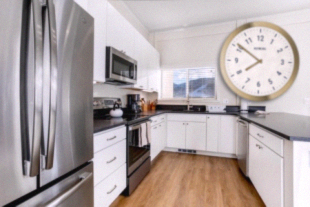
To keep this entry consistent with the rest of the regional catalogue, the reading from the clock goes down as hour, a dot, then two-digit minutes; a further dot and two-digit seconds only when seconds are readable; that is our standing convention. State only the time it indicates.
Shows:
7.51
